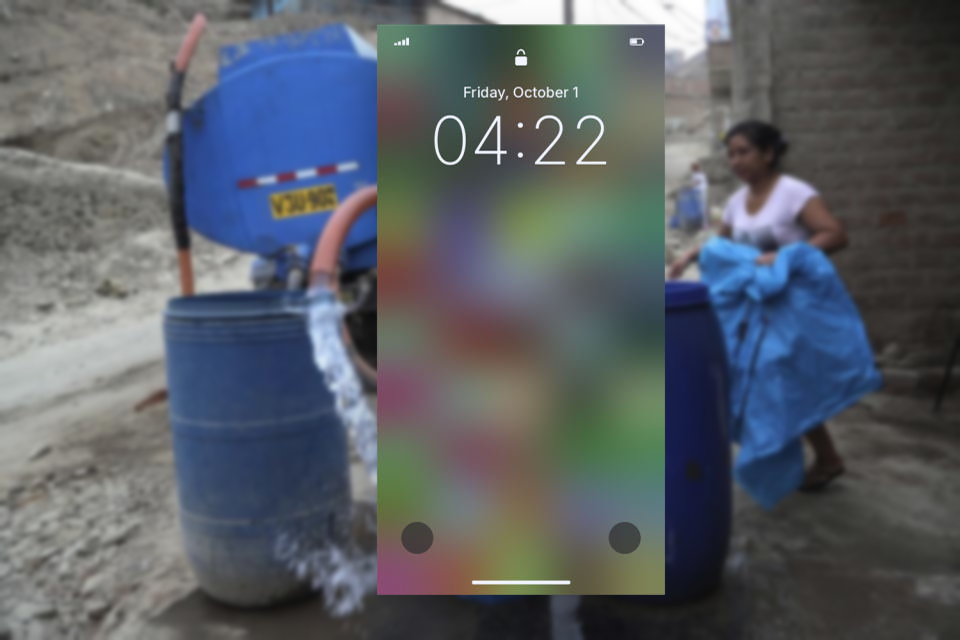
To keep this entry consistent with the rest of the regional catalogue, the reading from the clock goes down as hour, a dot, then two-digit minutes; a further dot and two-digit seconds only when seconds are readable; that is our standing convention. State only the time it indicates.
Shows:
4.22
